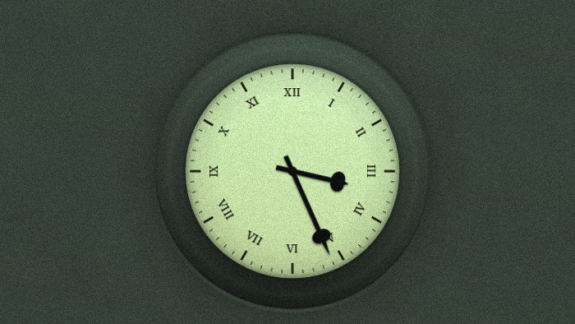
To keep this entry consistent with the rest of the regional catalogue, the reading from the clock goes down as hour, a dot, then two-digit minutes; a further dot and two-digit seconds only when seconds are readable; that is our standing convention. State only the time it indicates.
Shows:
3.26
